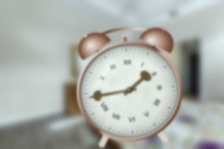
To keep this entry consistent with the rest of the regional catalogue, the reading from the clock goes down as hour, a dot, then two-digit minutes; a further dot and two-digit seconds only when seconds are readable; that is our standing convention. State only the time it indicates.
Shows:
1.44
